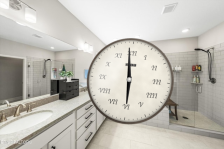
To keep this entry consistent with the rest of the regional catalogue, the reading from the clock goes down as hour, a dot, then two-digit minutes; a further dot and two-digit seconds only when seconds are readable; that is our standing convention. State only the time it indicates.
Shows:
5.59
